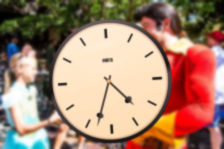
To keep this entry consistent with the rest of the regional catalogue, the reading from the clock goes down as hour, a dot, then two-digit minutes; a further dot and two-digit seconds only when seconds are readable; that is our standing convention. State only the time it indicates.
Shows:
4.33
